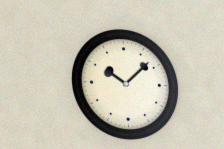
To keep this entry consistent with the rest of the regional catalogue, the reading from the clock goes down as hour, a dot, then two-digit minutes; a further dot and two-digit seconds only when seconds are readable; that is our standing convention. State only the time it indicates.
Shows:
10.08
